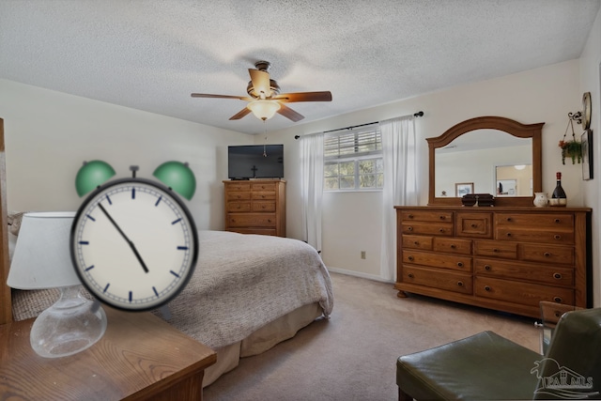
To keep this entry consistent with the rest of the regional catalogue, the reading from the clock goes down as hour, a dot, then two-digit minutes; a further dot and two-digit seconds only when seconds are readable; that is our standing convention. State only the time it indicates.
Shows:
4.53
